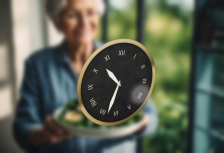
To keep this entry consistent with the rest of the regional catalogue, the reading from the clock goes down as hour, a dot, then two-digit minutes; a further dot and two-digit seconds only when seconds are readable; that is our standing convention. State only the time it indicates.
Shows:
10.33
